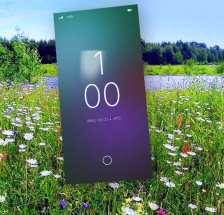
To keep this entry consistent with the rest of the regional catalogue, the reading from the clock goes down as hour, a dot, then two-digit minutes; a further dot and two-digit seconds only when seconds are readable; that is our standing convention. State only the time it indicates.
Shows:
1.00
